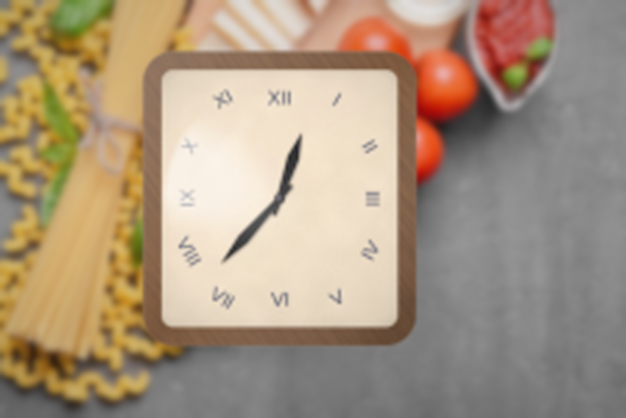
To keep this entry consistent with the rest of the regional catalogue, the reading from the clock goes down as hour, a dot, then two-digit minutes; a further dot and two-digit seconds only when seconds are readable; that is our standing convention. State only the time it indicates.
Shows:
12.37
